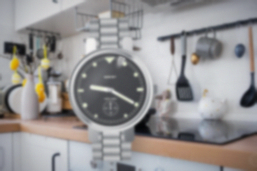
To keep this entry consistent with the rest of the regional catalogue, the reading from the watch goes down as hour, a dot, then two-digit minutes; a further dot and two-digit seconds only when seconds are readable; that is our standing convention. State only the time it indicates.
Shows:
9.20
